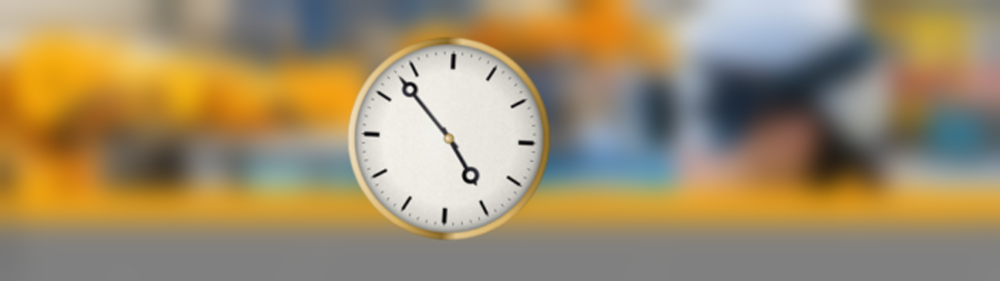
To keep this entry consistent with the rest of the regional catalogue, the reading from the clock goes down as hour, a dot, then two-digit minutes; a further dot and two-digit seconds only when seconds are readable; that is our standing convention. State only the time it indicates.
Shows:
4.53
